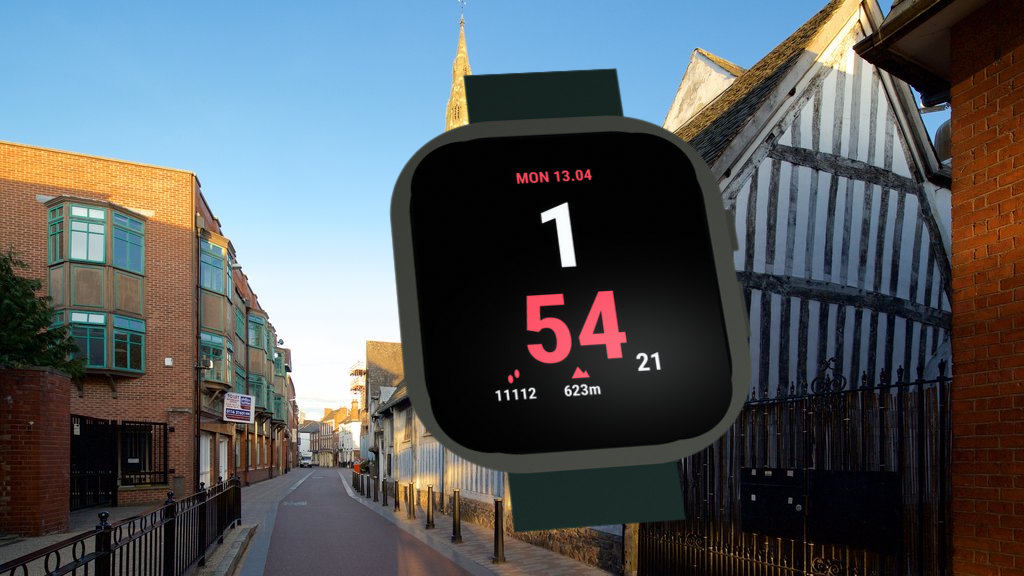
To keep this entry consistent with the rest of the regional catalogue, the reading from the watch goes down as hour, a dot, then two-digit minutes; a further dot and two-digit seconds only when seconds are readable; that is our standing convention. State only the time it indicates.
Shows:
1.54.21
